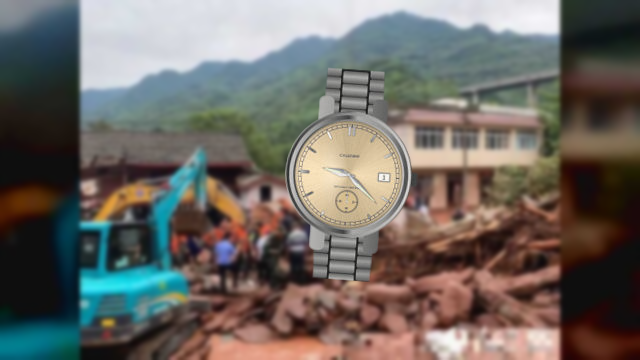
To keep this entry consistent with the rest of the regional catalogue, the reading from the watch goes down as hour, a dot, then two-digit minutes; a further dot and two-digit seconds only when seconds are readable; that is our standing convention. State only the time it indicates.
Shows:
9.22
